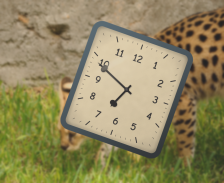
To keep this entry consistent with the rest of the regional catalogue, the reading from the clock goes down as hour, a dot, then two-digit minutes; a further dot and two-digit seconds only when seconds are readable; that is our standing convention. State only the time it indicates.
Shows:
6.49
